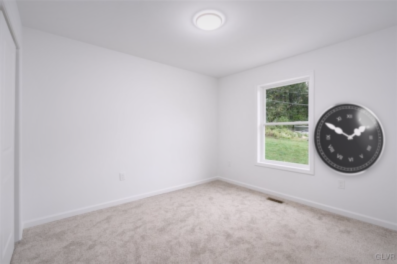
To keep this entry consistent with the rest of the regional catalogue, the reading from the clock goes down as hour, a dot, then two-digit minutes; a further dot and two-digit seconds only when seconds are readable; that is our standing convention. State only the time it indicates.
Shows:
1.50
